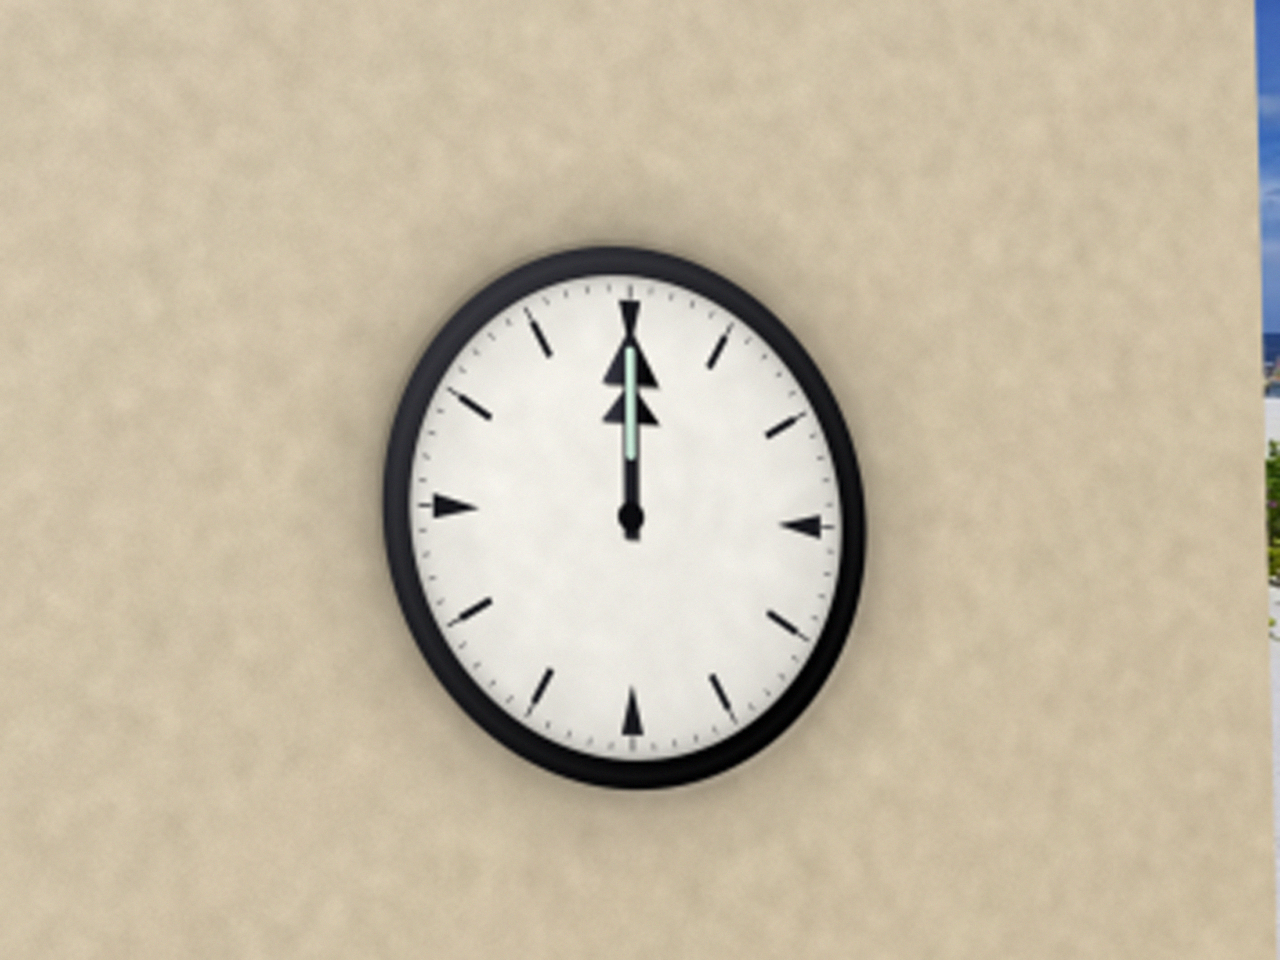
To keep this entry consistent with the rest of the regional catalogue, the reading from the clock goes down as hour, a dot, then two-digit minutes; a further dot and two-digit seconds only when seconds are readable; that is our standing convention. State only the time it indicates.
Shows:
12.00
